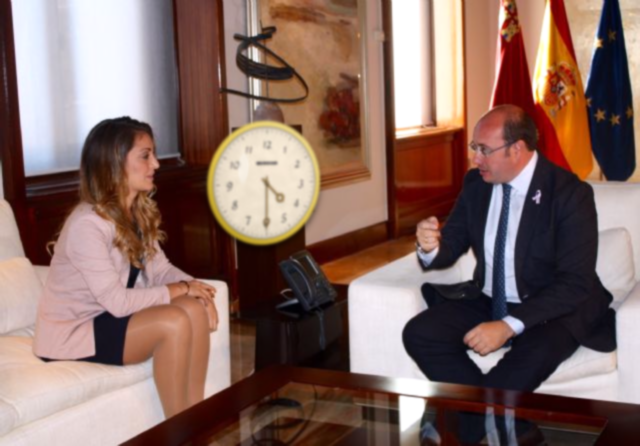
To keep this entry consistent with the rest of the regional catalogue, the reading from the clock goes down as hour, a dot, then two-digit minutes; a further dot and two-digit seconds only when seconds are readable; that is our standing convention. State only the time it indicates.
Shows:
4.30
